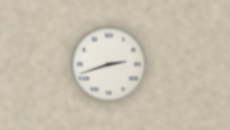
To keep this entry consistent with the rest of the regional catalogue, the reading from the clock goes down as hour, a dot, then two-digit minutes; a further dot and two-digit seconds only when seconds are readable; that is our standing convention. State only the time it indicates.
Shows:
2.42
